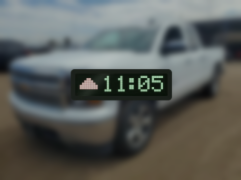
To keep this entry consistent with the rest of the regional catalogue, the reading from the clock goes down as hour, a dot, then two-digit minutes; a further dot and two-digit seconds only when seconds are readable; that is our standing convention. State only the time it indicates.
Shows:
11.05
